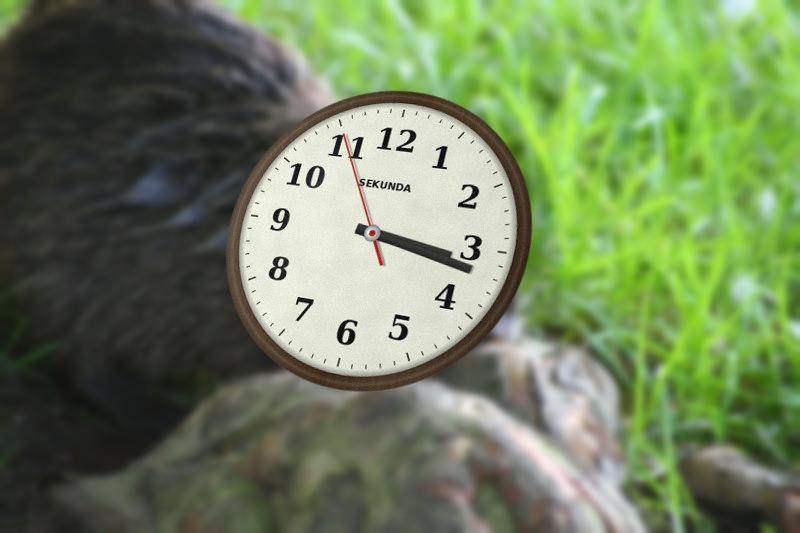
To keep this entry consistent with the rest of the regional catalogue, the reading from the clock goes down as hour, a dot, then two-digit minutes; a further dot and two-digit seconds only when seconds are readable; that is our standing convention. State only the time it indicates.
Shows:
3.16.55
